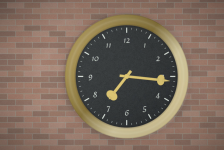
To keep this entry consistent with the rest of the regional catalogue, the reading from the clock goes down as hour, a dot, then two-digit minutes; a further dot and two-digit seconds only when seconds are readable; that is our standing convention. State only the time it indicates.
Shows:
7.16
